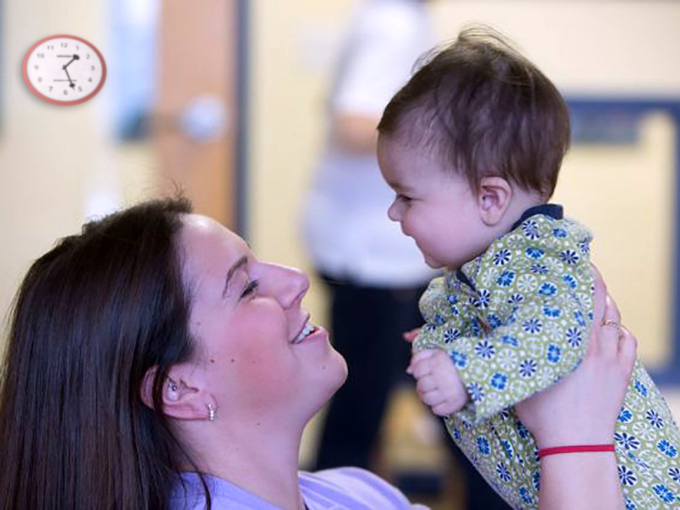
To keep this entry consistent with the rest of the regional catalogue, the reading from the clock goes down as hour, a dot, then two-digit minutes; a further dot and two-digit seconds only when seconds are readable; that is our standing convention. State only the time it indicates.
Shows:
1.27
